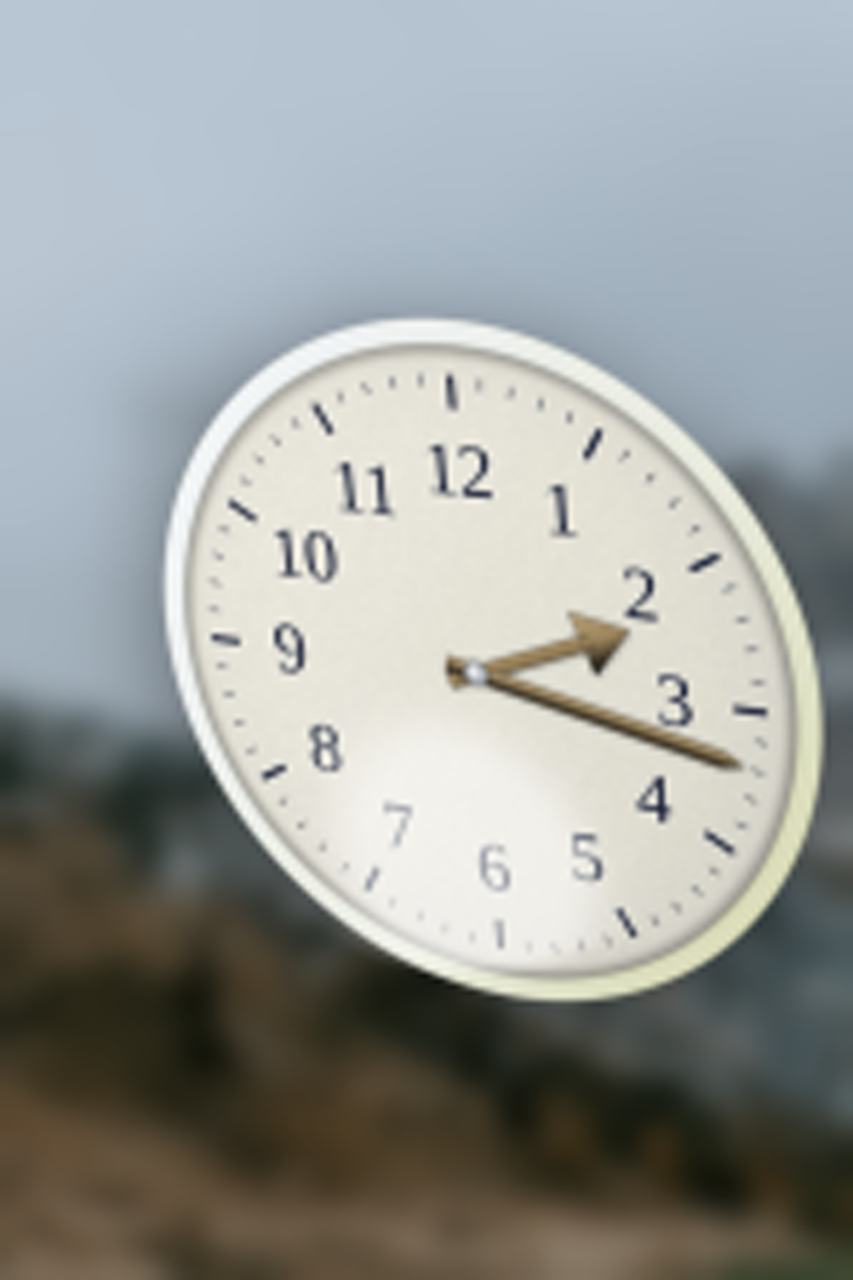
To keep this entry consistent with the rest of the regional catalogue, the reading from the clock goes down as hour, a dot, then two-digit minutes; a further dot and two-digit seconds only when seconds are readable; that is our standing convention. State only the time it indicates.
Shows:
2.17
